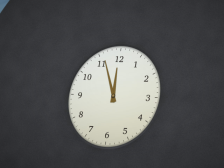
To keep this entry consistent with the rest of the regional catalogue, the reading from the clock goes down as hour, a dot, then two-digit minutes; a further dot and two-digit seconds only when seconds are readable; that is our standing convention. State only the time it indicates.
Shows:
11.56
